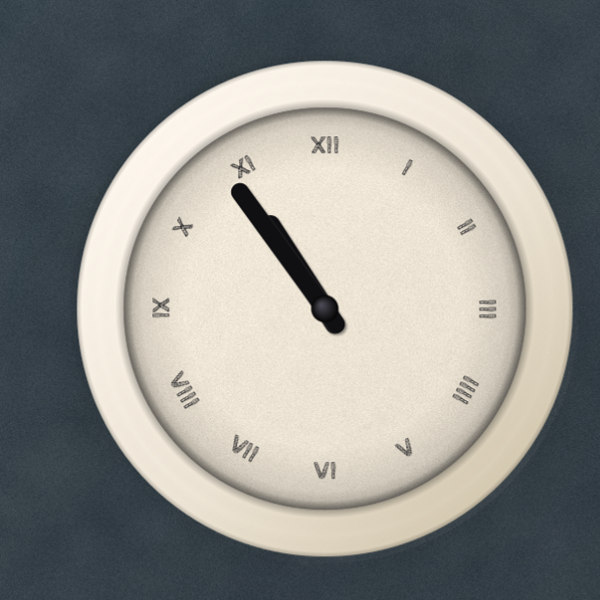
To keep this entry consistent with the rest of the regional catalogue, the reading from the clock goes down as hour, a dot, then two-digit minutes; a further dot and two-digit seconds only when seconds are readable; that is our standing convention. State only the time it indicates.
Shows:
10.54
